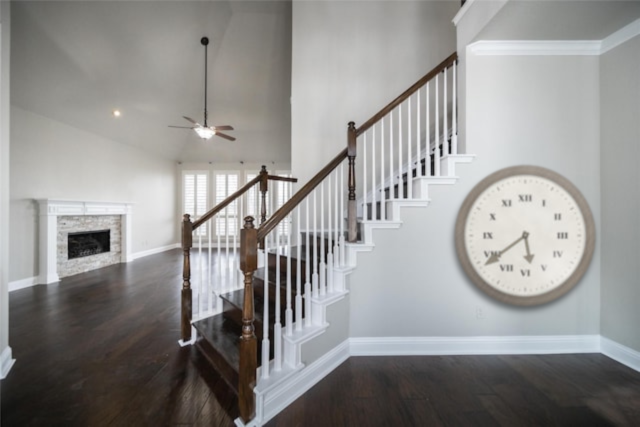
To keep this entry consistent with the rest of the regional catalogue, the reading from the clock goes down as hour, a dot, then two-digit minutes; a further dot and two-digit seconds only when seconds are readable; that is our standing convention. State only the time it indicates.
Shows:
5.39
